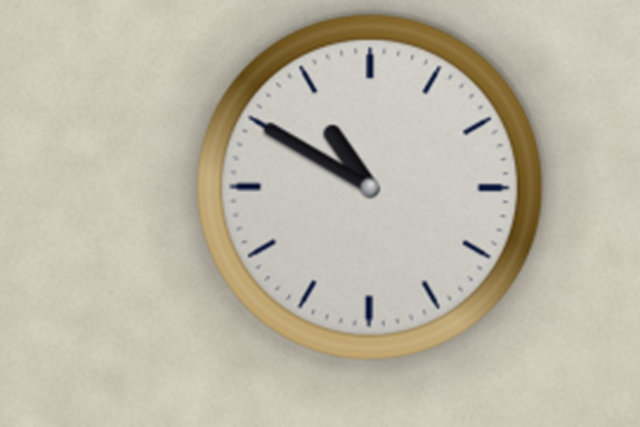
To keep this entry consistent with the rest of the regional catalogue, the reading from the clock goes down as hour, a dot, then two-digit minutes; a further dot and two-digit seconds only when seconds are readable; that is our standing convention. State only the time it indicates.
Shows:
10.50
